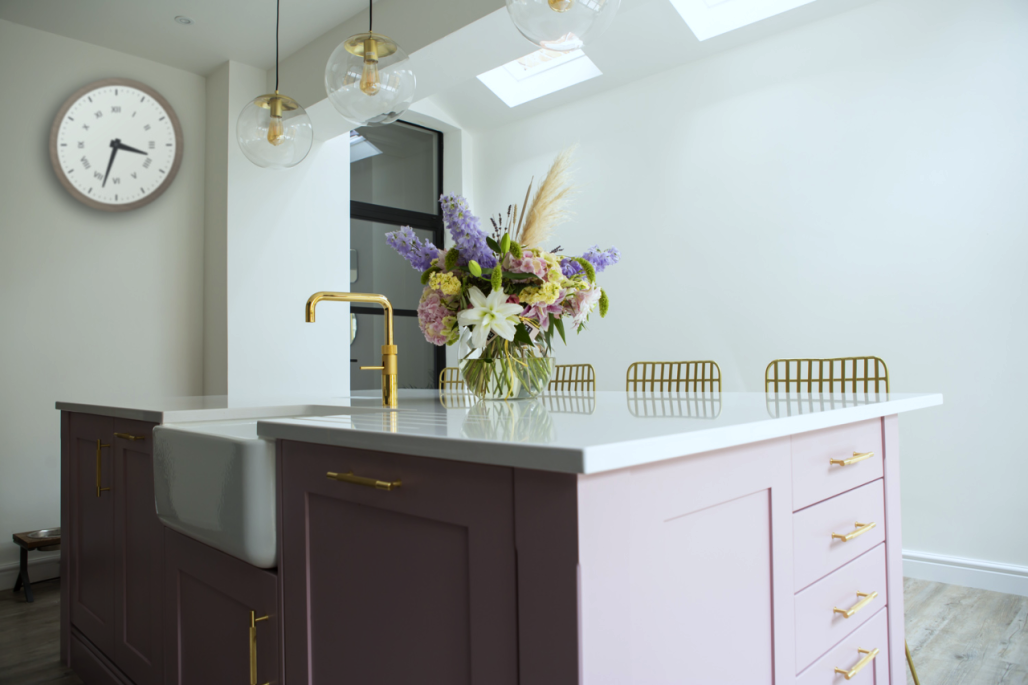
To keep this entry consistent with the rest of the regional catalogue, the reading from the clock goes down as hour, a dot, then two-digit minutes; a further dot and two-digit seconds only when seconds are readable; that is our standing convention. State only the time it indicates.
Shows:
3.33
